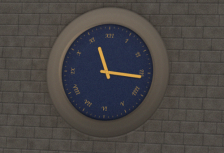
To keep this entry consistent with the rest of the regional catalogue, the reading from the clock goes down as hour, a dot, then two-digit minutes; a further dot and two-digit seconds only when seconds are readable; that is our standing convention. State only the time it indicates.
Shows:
11.16
